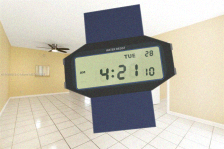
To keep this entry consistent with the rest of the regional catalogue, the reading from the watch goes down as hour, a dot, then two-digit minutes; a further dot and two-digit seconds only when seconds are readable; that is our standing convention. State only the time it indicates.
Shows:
4.21.10
